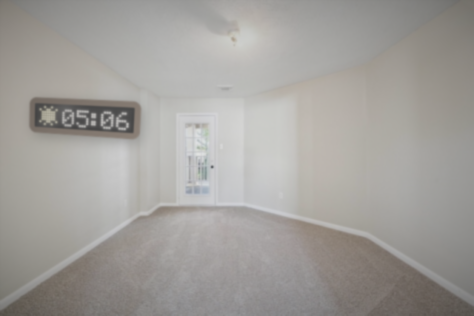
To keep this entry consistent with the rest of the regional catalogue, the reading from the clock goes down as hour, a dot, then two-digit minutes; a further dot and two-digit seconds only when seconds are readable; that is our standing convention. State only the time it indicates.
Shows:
5.06
